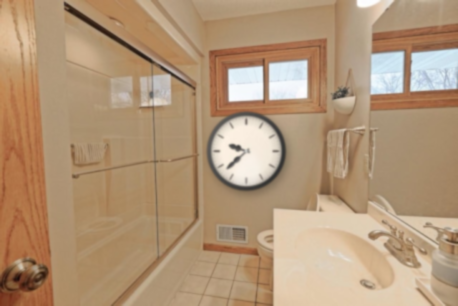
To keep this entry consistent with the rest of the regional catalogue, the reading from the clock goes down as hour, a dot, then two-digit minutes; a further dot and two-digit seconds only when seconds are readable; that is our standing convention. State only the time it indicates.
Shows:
9.38
